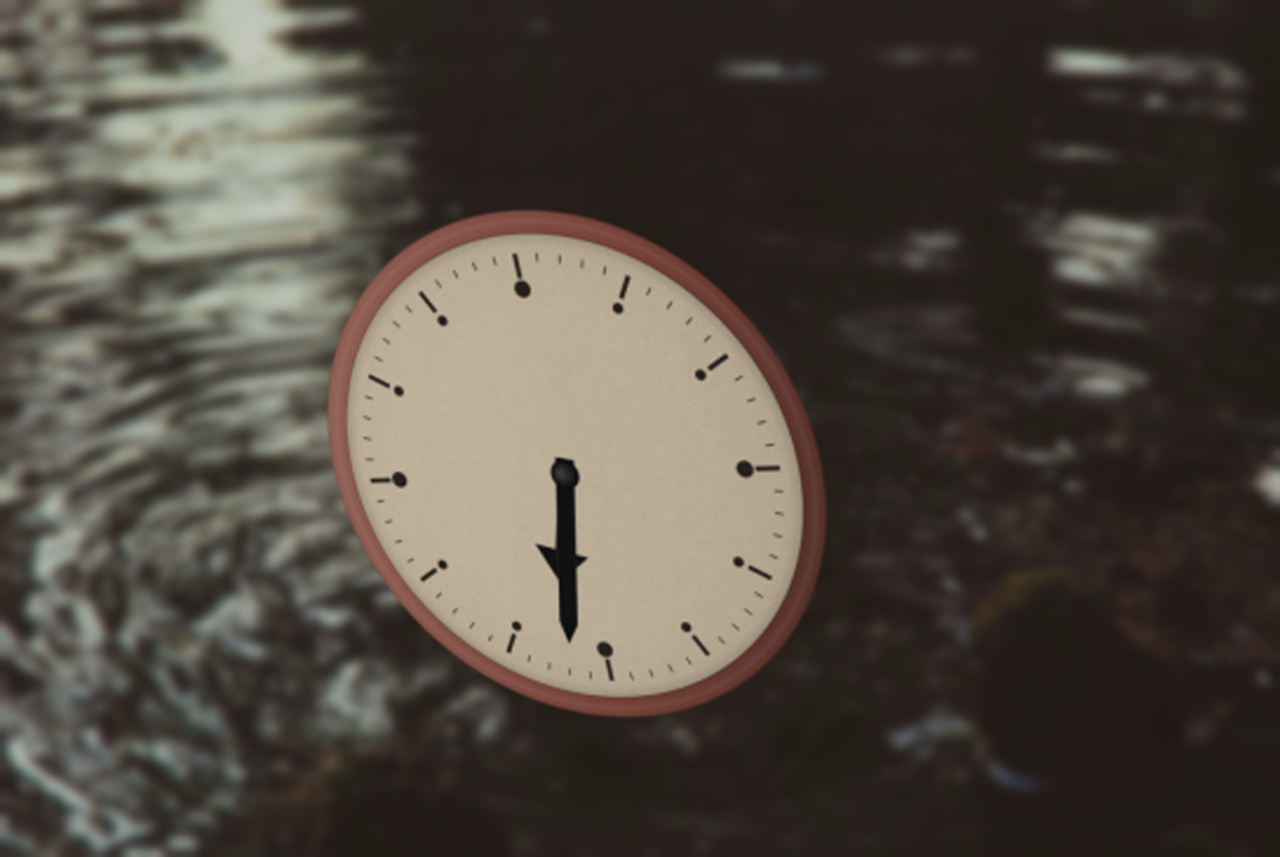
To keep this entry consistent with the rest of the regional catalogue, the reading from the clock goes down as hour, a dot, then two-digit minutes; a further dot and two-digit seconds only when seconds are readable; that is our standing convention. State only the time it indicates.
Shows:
6.32
